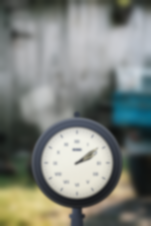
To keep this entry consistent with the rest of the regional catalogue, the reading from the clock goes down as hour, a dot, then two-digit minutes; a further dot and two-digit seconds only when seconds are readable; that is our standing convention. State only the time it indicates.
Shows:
2.09
